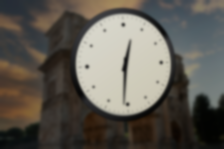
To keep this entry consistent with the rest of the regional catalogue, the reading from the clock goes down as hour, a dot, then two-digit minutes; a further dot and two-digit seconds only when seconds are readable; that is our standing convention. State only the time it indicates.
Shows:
12.31
